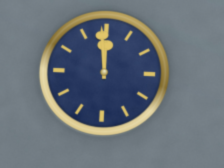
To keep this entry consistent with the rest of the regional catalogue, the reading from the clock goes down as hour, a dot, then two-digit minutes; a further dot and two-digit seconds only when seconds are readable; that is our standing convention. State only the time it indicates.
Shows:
11.59
